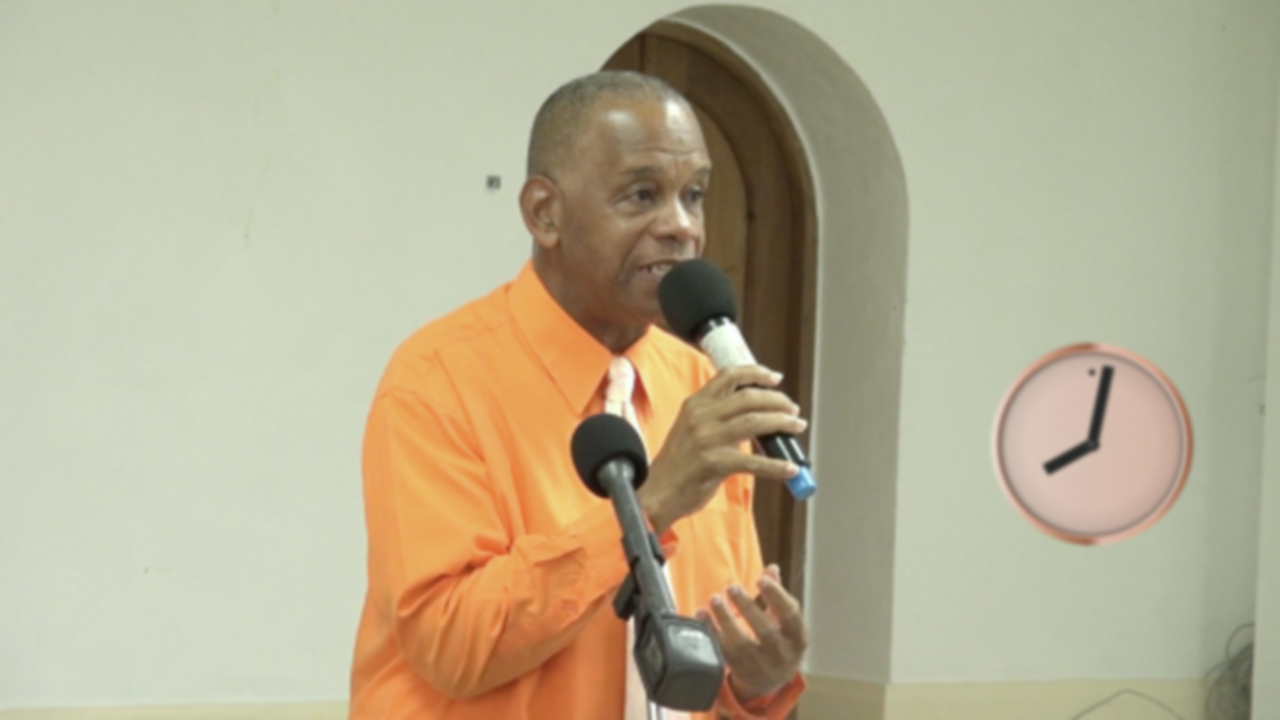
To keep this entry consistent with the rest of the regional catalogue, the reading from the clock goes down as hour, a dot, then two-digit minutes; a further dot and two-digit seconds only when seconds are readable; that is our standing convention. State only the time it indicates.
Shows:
8.02
